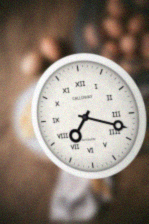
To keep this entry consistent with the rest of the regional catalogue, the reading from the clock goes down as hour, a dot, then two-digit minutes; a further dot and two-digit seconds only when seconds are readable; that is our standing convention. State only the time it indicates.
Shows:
7.18
